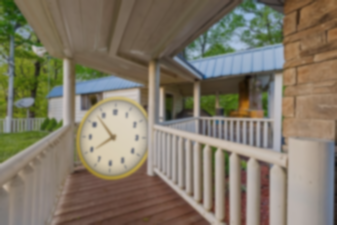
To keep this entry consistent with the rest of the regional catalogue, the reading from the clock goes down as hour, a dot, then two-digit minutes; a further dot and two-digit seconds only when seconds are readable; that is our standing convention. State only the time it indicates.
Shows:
7.53
